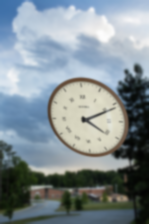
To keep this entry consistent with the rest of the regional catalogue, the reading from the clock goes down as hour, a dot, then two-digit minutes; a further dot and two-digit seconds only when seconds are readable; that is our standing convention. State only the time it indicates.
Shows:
4.11
